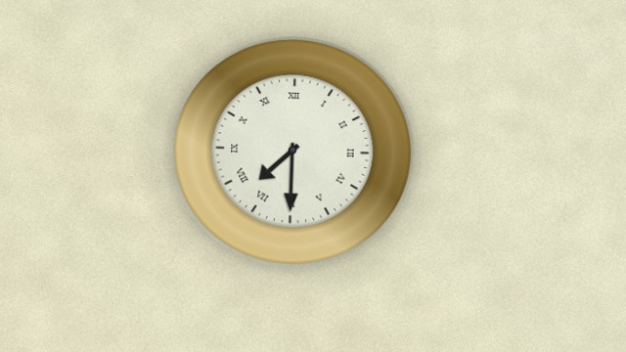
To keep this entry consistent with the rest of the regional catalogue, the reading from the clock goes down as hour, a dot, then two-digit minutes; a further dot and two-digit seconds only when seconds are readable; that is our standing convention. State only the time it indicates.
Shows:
7.30
